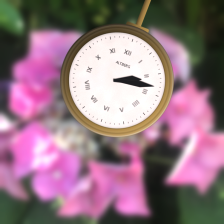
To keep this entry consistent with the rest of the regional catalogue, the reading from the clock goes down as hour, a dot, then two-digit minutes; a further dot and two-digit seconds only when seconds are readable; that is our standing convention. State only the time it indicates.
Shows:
2.13
